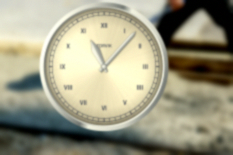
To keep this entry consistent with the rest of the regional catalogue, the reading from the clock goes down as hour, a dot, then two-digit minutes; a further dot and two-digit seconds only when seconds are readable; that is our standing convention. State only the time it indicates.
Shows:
11.07
